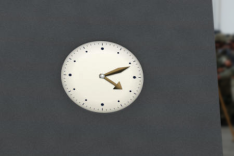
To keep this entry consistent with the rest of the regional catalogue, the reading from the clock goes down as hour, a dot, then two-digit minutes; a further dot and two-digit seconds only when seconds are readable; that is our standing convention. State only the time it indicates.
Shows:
4.11
